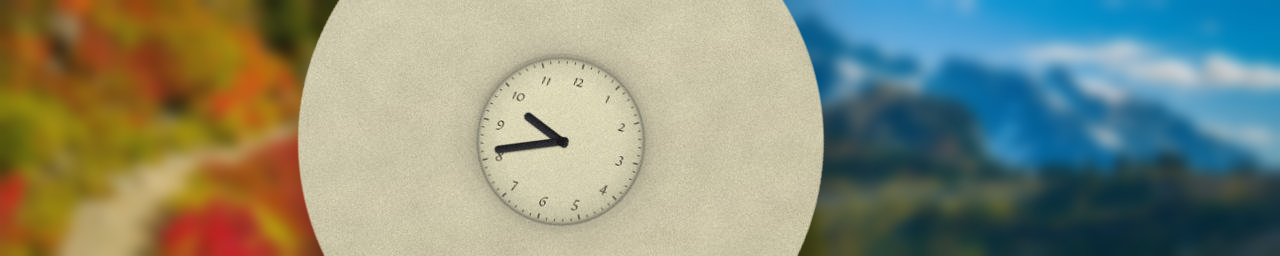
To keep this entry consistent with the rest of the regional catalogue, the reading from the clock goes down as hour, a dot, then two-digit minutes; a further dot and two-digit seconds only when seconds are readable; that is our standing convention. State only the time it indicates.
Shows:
9.41
